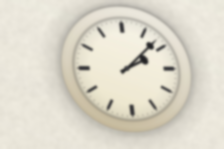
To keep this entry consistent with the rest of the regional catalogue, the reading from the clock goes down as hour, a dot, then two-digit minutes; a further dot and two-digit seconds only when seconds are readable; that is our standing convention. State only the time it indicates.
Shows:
2.08
